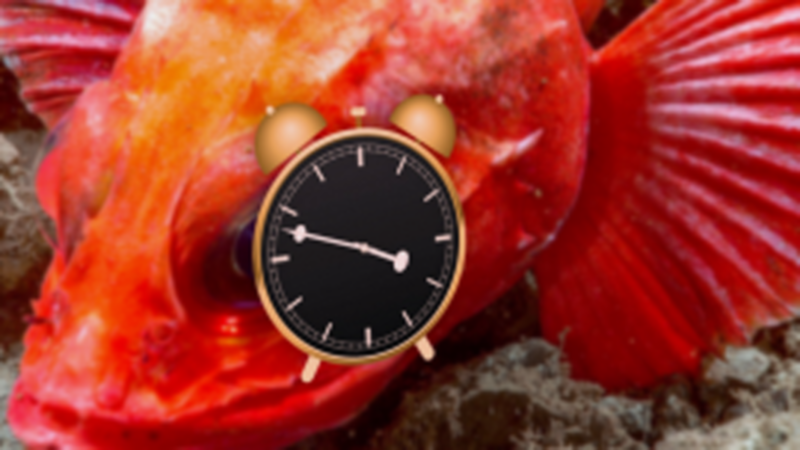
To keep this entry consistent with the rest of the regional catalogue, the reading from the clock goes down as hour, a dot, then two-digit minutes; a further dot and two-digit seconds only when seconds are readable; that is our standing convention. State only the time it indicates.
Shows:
3.48
